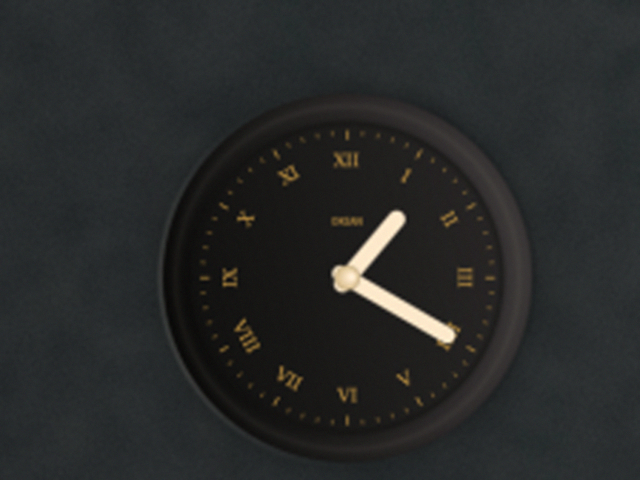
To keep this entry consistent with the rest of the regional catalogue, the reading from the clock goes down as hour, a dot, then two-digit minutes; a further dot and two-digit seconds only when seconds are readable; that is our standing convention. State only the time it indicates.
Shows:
1.20
